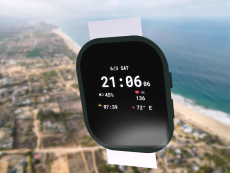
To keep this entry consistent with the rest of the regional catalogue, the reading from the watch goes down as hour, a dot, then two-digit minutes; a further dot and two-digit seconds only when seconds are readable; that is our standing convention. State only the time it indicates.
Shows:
21.06
